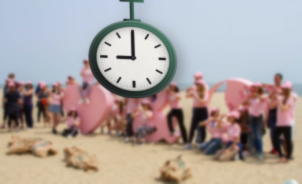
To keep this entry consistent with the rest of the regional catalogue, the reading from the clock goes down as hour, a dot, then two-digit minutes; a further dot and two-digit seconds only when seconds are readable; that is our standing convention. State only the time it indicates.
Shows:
9.00
